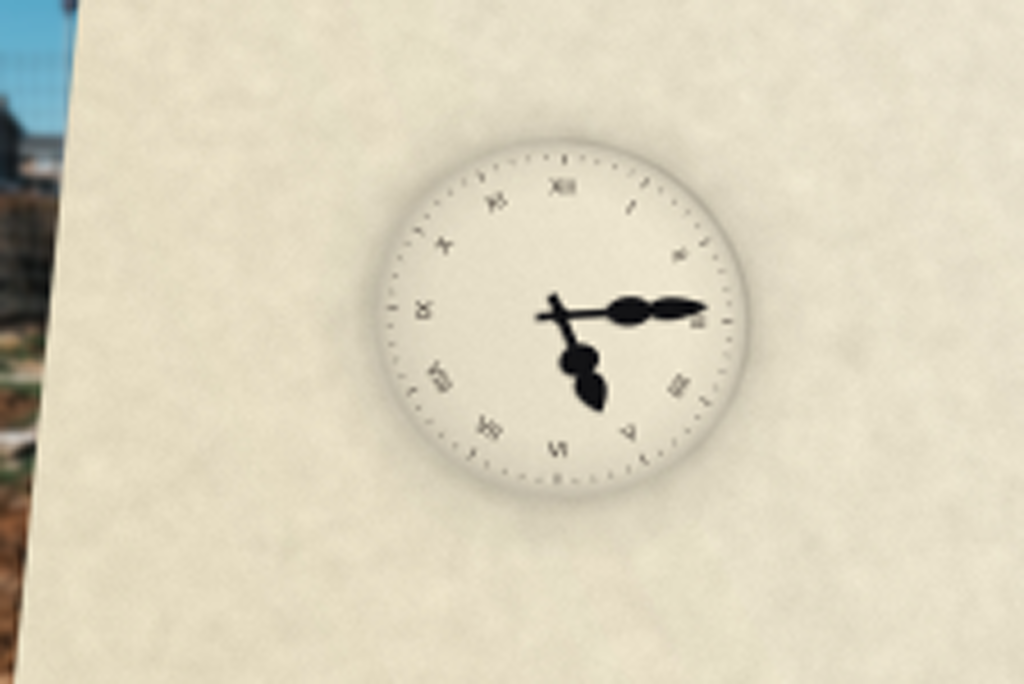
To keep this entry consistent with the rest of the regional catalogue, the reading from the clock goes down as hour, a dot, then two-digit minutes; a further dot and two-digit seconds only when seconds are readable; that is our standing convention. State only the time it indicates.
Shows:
5.14
